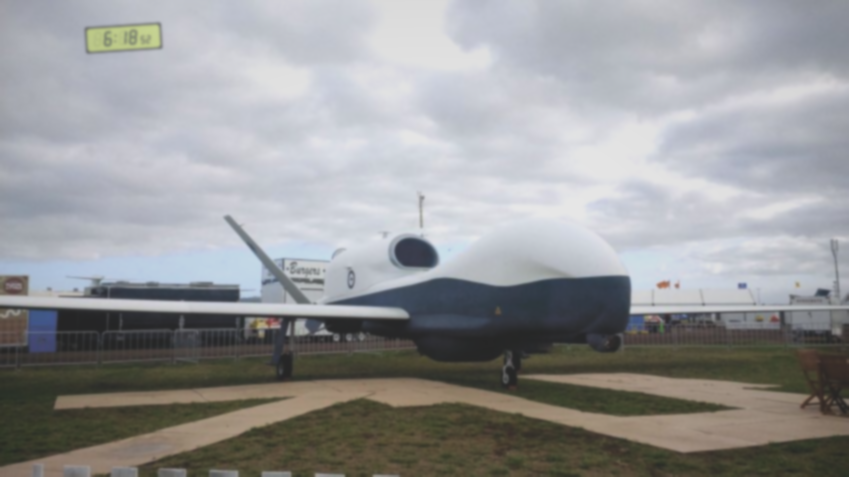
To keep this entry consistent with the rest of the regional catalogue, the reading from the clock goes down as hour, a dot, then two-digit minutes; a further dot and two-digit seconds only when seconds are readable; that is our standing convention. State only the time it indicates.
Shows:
6.18
